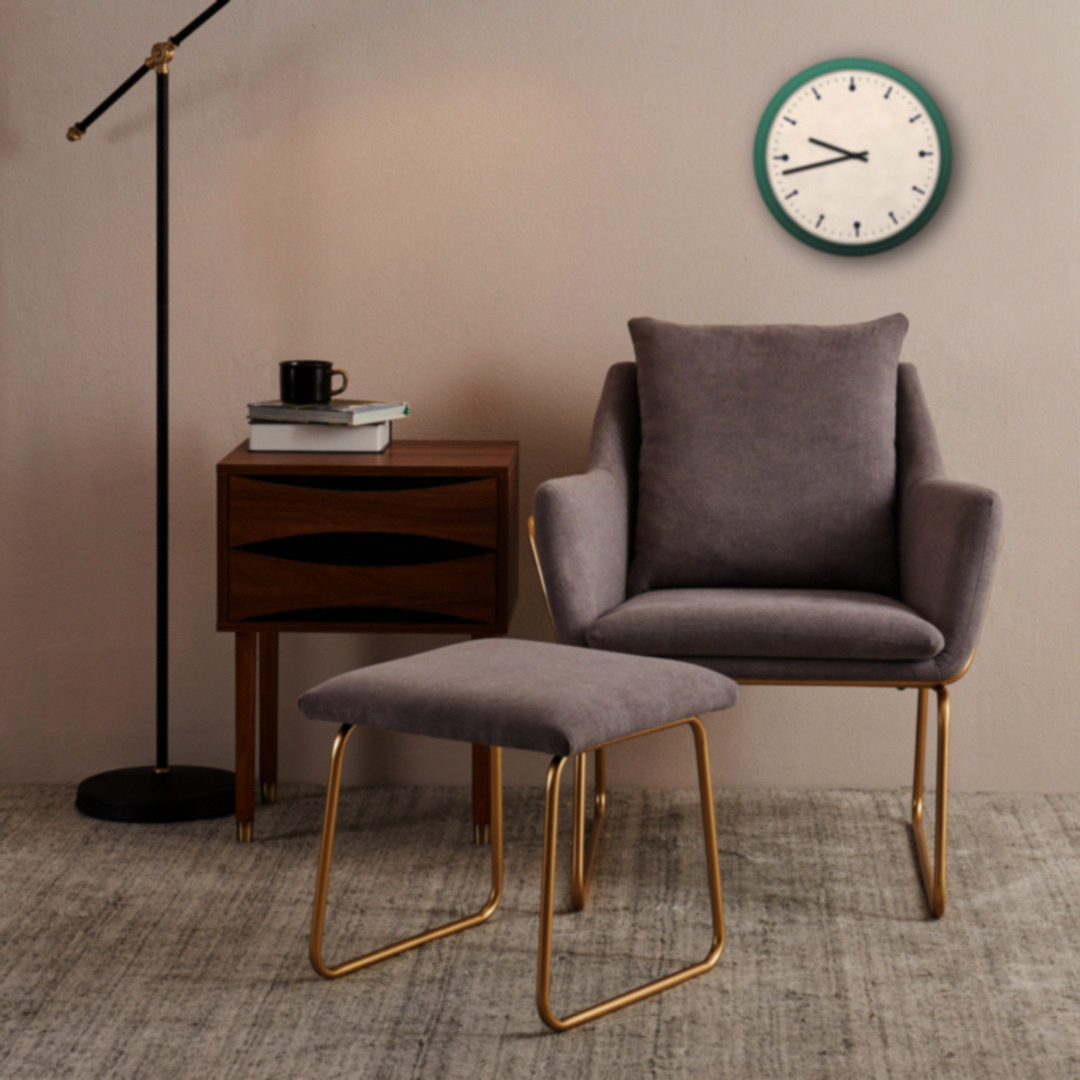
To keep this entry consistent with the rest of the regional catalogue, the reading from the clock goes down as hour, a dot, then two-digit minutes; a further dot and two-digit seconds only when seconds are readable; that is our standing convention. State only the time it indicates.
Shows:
9.43
